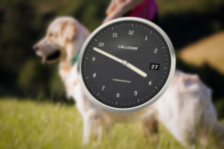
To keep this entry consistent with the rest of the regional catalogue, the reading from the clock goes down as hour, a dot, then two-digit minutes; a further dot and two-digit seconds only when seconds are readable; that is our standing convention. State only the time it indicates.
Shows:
3.48
